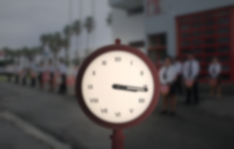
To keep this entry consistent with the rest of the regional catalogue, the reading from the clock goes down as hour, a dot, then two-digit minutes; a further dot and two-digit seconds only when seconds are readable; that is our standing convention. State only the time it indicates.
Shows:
3.16
